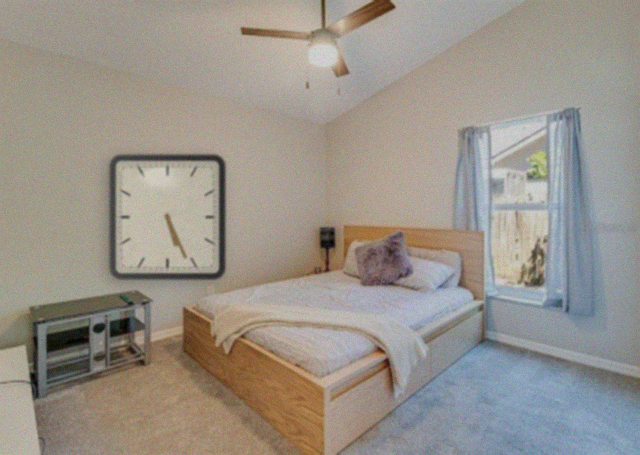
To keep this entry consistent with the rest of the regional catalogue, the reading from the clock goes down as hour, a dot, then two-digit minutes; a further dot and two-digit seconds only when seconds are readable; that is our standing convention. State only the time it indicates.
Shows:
5.26
